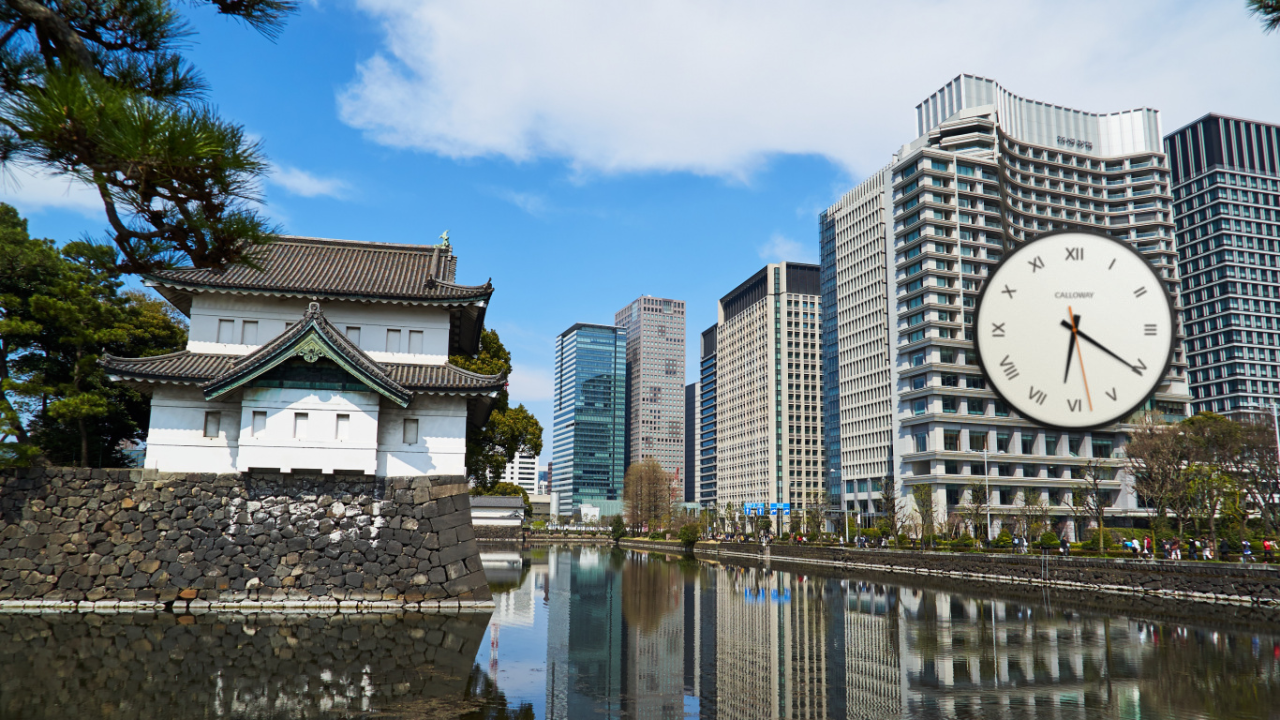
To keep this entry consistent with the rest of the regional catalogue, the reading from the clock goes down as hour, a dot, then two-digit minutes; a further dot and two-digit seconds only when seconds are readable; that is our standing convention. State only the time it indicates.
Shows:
6.20.28
